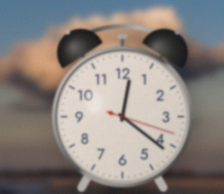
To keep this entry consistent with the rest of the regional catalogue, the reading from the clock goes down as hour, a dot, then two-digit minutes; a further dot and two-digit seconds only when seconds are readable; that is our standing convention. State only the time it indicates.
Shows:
12.21.18
